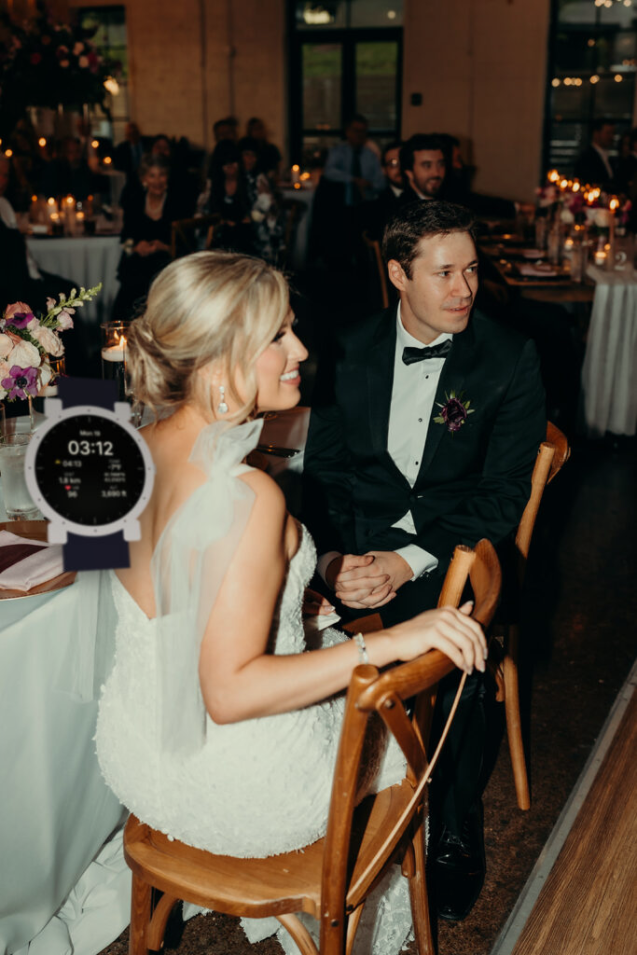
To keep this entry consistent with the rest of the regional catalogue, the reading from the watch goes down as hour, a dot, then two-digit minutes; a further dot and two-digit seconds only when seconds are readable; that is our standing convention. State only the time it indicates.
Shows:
3.12
